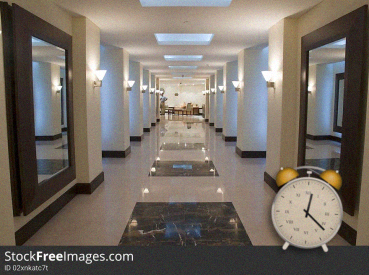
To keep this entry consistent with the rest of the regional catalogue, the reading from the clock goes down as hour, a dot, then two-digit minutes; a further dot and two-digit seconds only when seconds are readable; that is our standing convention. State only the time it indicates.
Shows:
12.22
